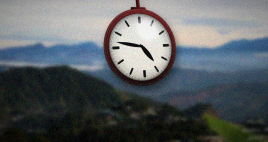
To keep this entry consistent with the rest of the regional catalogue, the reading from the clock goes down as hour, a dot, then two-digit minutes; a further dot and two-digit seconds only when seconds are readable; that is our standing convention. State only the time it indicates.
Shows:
4.47
